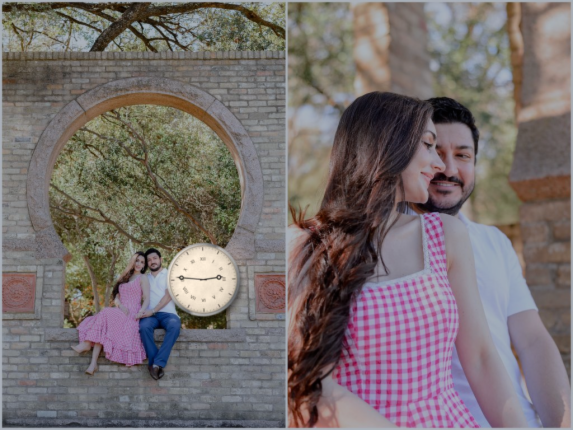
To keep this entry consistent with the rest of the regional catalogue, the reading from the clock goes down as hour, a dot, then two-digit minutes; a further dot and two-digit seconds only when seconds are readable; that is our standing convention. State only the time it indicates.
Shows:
2.46
